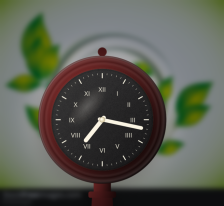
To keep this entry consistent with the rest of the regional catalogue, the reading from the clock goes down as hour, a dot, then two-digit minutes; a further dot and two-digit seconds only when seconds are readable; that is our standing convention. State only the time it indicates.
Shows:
7.17
